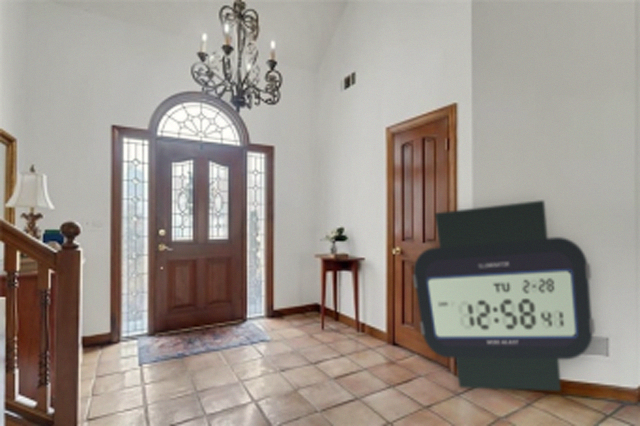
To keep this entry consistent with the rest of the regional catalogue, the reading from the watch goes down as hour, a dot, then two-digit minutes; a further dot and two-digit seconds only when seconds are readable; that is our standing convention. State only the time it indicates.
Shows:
12.58.41
